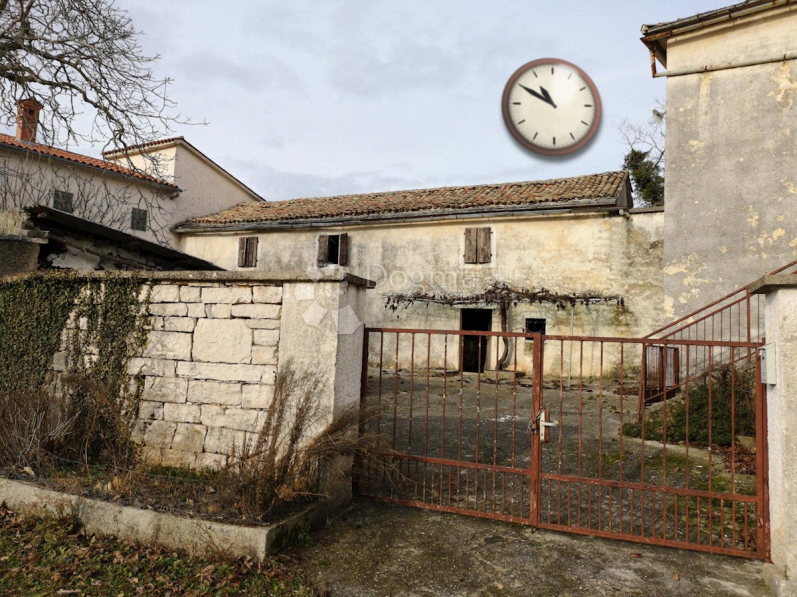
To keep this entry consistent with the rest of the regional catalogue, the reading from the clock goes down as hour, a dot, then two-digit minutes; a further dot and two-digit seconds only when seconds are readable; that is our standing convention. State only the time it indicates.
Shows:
10.50
